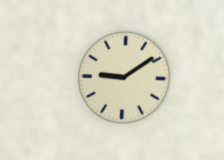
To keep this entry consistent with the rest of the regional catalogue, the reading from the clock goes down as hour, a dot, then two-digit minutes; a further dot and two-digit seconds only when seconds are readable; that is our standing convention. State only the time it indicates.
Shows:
9.09
